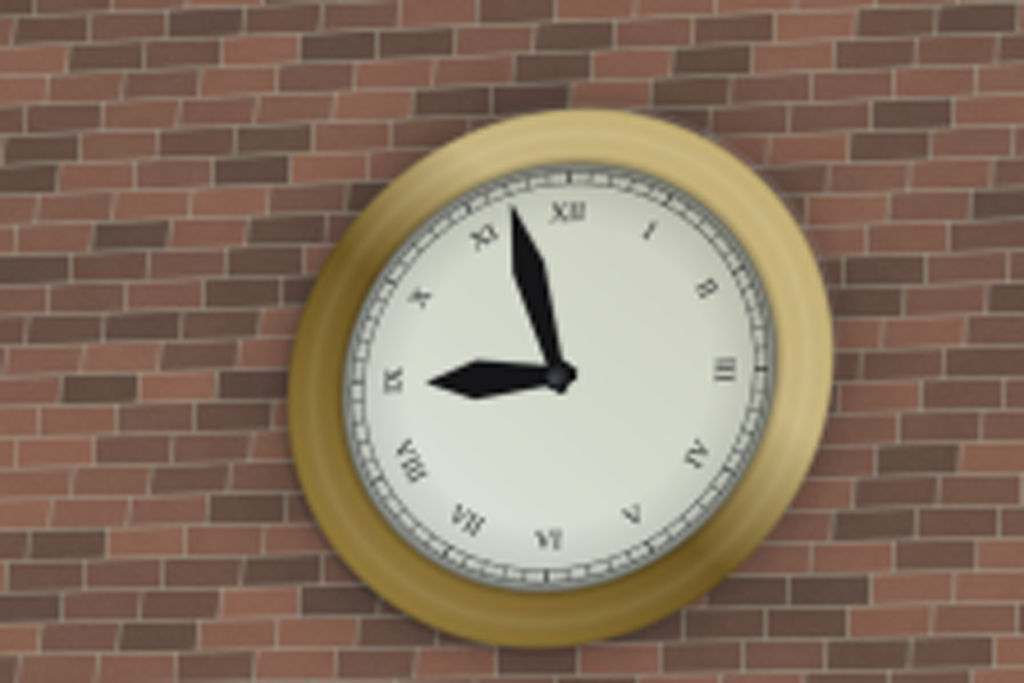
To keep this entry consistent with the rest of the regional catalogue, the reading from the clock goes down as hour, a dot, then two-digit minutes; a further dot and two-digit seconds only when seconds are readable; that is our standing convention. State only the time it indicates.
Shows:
8.57
